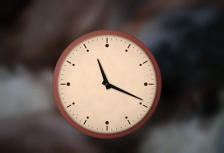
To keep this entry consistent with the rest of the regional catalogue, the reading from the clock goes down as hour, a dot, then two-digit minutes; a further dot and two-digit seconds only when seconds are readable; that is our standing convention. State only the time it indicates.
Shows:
11.19
